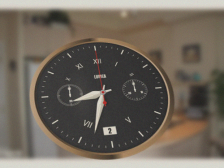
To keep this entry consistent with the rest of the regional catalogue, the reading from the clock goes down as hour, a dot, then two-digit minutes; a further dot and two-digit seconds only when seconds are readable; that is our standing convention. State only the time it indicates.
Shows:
8.33
